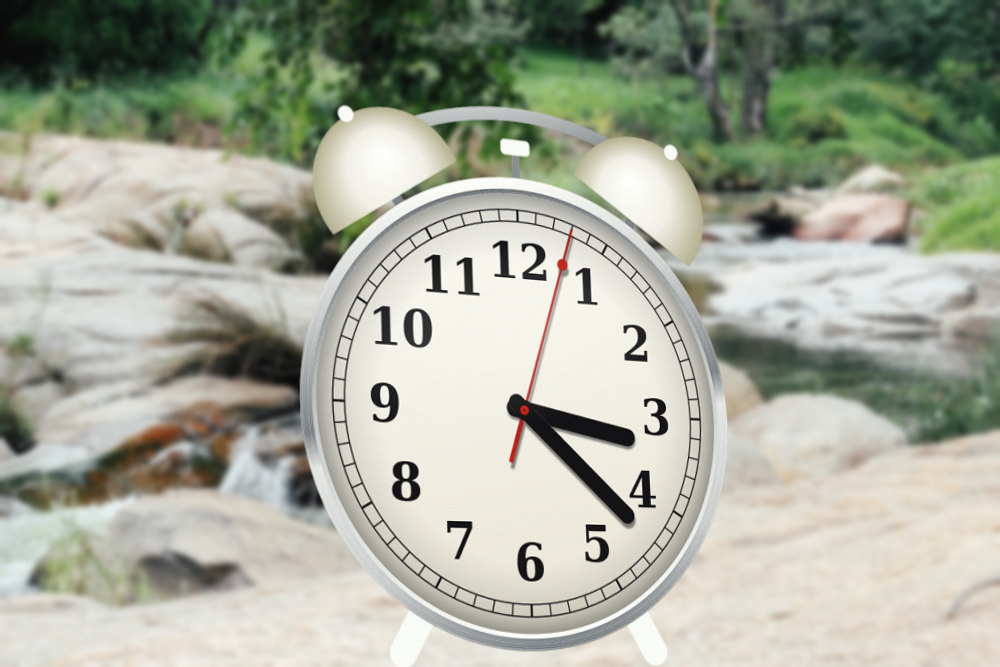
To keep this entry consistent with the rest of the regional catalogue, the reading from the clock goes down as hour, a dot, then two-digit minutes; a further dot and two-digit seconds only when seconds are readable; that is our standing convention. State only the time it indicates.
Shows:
3.22.03
